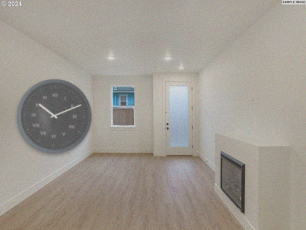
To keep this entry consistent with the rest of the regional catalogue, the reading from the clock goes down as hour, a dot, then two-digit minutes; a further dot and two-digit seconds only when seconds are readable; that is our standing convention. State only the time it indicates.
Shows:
10.11
